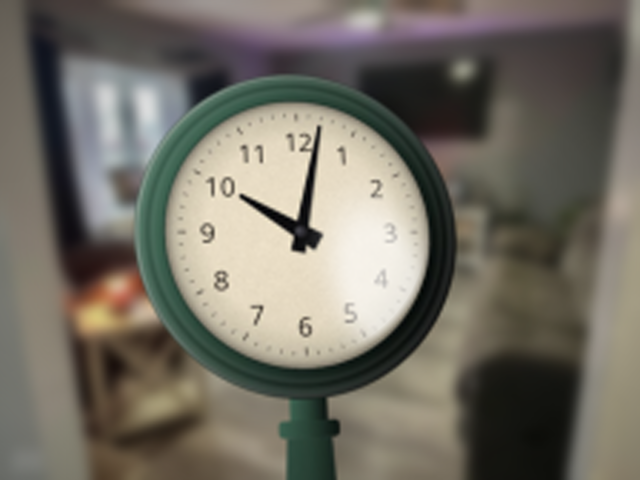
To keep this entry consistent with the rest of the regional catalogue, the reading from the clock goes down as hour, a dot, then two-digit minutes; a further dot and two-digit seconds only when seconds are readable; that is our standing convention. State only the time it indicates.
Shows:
10.02
